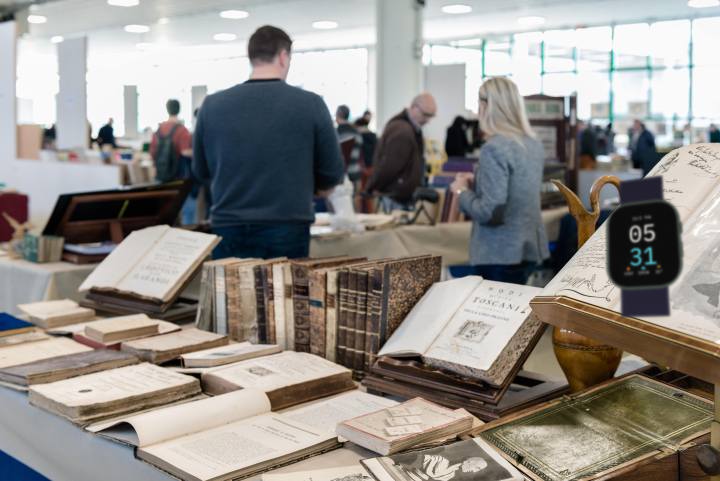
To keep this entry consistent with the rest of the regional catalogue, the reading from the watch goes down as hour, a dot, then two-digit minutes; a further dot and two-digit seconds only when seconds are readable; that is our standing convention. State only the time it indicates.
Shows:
5.31
